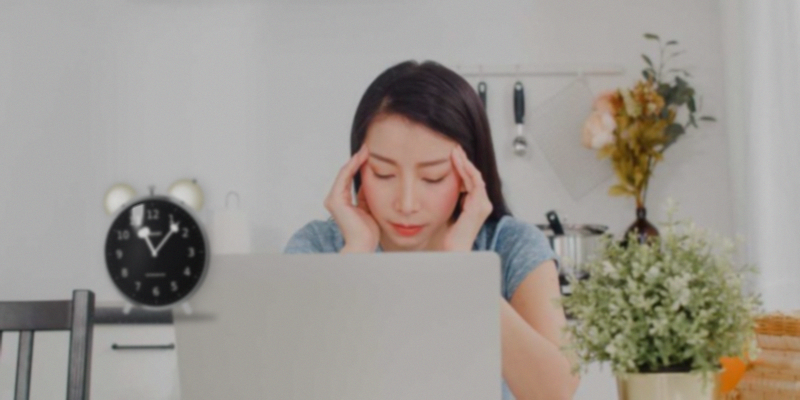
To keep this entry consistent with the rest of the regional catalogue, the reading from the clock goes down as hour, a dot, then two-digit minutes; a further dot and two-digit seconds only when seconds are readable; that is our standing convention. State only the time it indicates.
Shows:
11.07
